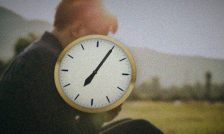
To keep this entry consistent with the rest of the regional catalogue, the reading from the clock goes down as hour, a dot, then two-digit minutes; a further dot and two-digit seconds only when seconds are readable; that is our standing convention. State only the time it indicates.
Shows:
7.05
